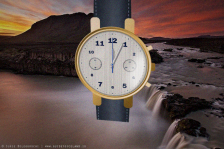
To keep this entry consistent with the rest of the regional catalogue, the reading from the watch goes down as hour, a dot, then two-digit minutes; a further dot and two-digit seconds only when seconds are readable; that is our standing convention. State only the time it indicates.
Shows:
12.04
